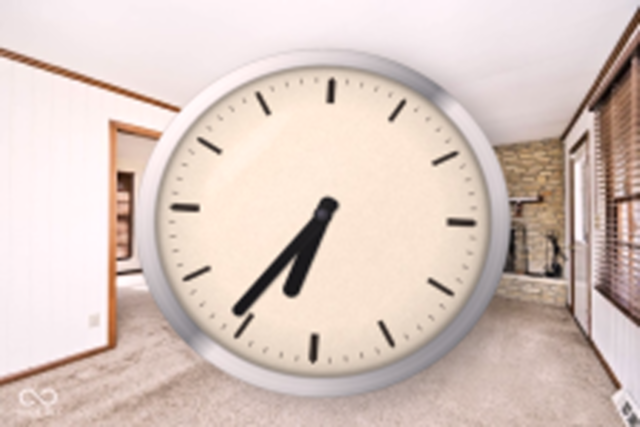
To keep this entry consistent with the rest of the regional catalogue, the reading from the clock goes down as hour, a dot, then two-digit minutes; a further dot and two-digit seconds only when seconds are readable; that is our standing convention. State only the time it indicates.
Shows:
6.36
